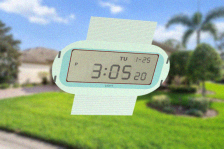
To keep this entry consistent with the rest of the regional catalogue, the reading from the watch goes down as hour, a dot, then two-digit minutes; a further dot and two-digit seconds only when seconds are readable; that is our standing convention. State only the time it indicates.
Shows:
3.05.20
